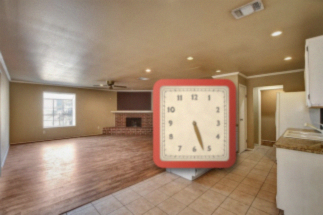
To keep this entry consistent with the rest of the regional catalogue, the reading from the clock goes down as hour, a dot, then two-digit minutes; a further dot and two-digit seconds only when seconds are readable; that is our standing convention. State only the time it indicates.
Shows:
5.27
